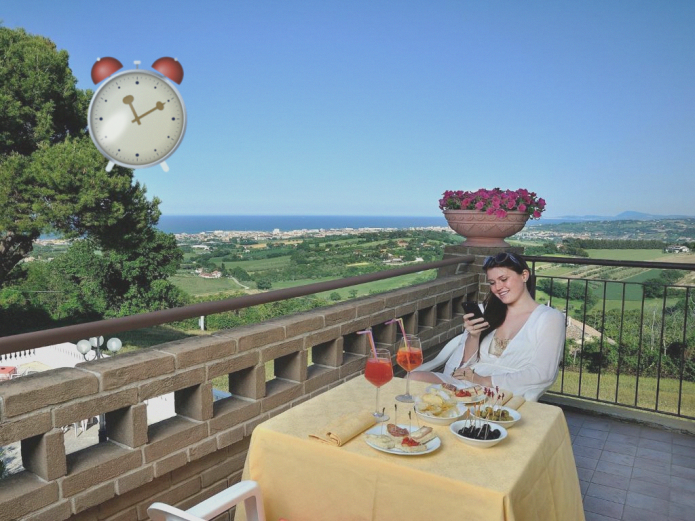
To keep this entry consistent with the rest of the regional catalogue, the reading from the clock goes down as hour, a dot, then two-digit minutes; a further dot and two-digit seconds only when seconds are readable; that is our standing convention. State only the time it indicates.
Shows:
11.10
